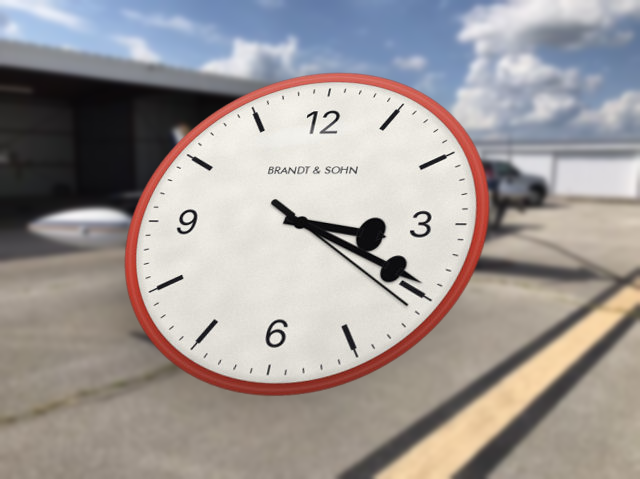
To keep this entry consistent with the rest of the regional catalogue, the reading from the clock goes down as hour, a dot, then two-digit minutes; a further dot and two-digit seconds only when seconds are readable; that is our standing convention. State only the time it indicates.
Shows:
3.19.21
